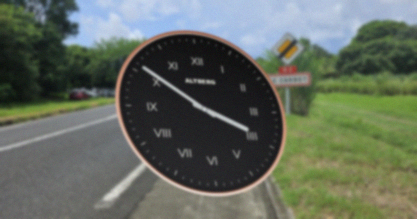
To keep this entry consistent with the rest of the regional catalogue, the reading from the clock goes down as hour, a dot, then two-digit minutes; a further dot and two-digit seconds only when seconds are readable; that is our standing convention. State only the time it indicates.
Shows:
3.51
